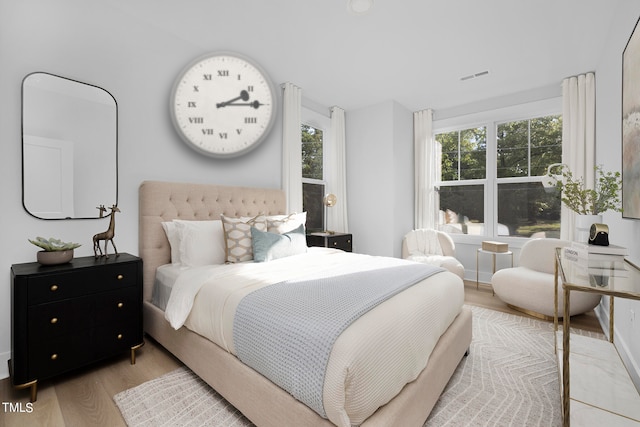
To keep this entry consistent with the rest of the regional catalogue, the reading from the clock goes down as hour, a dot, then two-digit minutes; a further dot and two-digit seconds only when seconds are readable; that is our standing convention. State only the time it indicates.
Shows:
2.15
